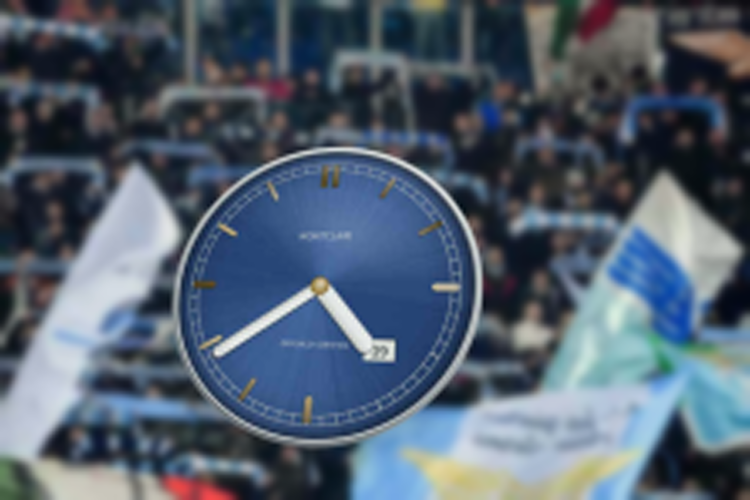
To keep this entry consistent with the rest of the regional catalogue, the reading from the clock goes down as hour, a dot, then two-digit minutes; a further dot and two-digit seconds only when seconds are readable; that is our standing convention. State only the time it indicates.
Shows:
4.39
